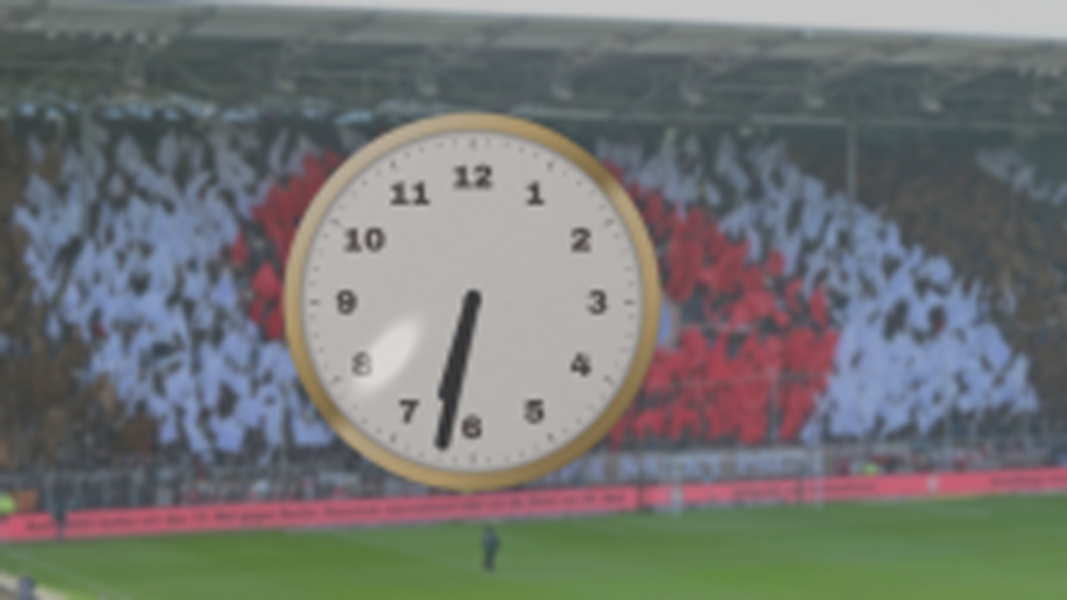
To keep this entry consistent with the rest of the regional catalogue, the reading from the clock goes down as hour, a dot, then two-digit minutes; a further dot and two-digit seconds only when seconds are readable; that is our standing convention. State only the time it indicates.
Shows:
6.32
